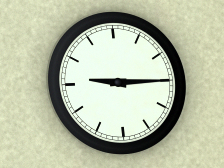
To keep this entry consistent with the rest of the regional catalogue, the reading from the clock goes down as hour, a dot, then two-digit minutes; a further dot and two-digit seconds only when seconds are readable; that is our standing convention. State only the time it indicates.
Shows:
9.15
